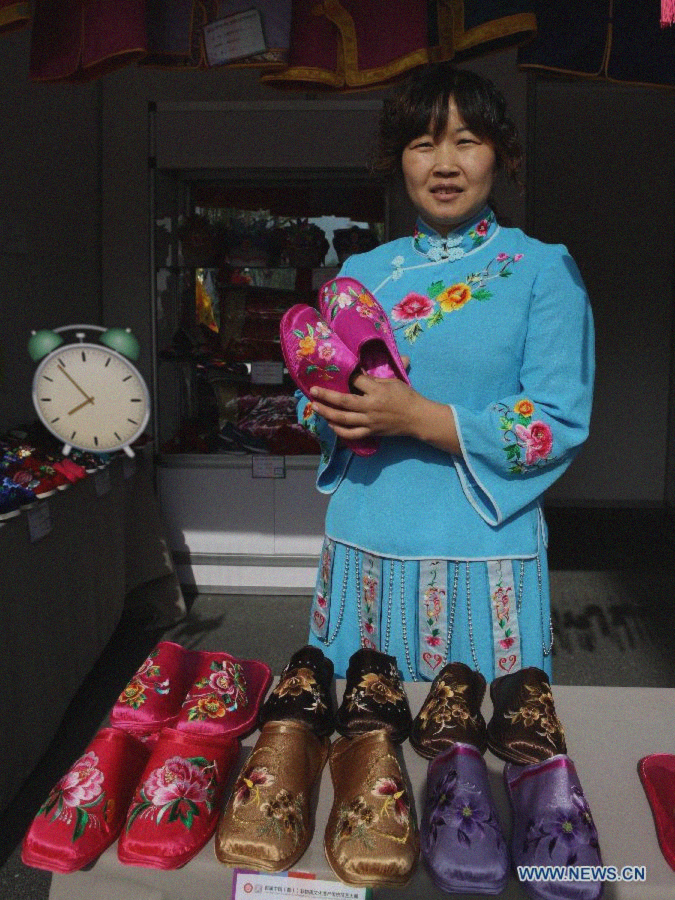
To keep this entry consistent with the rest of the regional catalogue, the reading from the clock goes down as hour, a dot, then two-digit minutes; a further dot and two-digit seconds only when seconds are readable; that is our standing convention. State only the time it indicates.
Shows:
7.54
